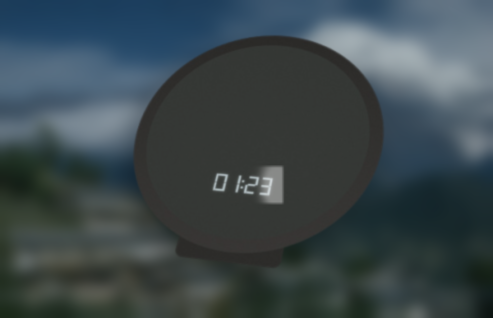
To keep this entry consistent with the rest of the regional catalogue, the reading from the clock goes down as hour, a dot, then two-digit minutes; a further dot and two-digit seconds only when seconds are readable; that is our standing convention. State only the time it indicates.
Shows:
1.23
